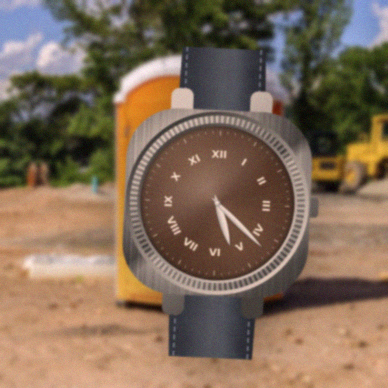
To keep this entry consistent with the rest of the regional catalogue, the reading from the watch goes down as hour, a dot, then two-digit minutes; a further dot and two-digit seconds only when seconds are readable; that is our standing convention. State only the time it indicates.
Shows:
5.22
